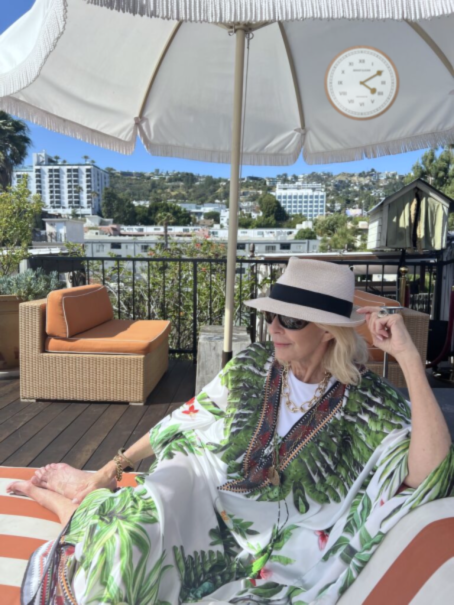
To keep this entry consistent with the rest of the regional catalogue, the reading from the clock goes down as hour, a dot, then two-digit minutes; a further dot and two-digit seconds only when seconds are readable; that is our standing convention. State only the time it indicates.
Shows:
4.10
